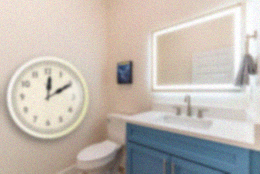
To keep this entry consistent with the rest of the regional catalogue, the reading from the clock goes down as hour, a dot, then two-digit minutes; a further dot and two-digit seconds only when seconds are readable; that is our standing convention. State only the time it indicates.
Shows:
12.10
